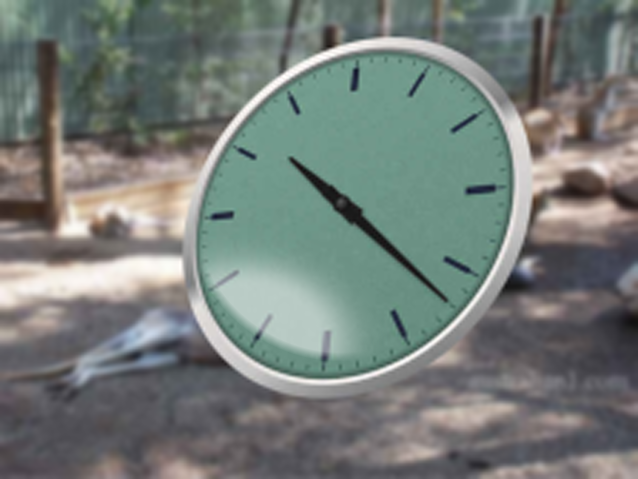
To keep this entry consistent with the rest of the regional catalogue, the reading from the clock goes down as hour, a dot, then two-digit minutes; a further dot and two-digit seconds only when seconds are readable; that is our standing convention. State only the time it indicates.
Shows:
10.22
